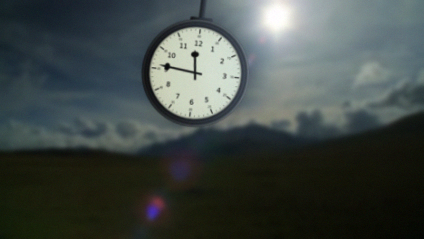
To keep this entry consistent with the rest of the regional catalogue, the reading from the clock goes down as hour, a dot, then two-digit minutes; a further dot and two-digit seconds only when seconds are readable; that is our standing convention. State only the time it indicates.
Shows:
11.46
